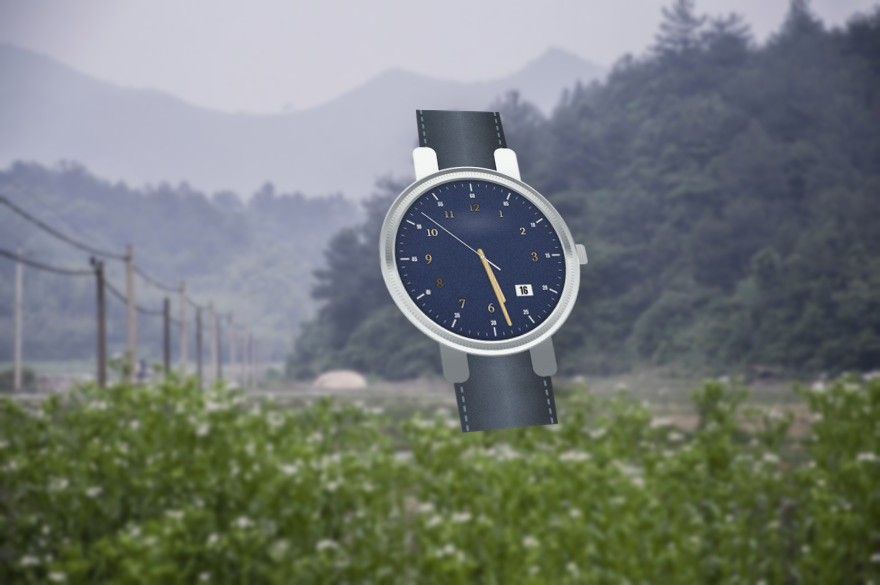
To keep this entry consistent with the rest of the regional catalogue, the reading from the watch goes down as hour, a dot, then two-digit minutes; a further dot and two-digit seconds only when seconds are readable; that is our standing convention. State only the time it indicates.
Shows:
5.27.52
